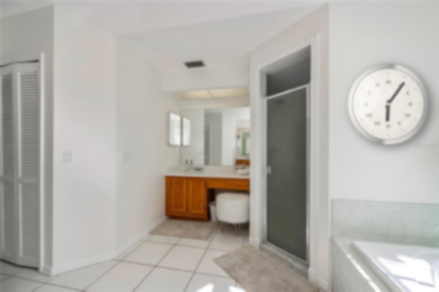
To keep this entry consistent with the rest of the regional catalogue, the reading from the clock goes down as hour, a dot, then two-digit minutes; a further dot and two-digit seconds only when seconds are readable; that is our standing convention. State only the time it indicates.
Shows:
6.06
